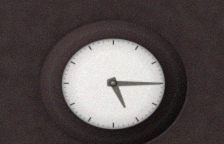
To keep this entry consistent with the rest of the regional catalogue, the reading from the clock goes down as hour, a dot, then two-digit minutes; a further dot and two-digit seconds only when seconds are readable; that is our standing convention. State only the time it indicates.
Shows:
5.15
